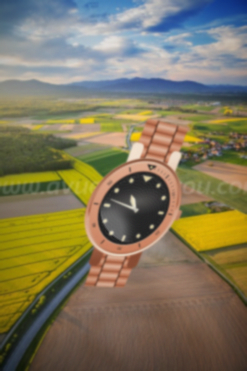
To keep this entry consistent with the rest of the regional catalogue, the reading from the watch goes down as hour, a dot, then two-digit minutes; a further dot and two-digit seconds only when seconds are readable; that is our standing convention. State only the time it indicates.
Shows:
10.47
